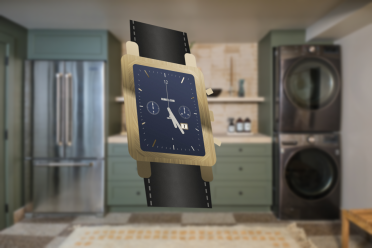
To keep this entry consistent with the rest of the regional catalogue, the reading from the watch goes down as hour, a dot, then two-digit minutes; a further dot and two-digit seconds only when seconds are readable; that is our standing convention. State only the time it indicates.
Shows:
5.25
